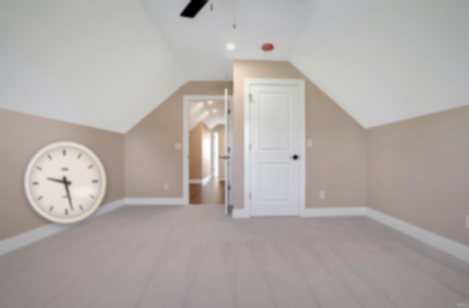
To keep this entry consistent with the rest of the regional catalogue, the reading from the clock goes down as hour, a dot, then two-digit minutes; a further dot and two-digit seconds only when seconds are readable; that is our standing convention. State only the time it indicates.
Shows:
9.28
